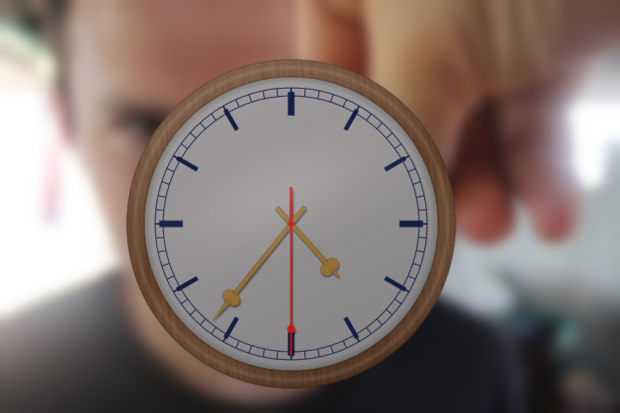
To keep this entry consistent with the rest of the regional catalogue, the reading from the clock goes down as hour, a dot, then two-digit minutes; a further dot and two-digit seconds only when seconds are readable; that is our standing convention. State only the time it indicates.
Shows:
4.36.30
